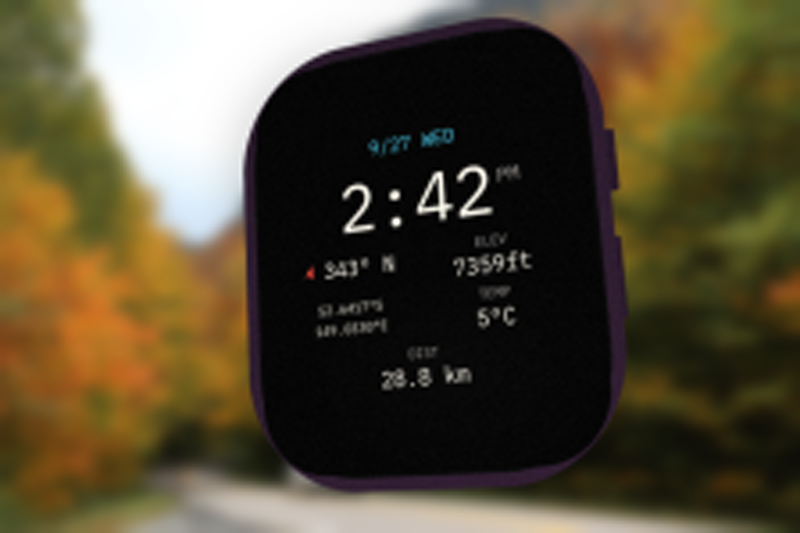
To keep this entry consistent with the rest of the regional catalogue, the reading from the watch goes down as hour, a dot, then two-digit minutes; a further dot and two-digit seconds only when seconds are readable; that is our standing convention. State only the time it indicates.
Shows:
2.42
